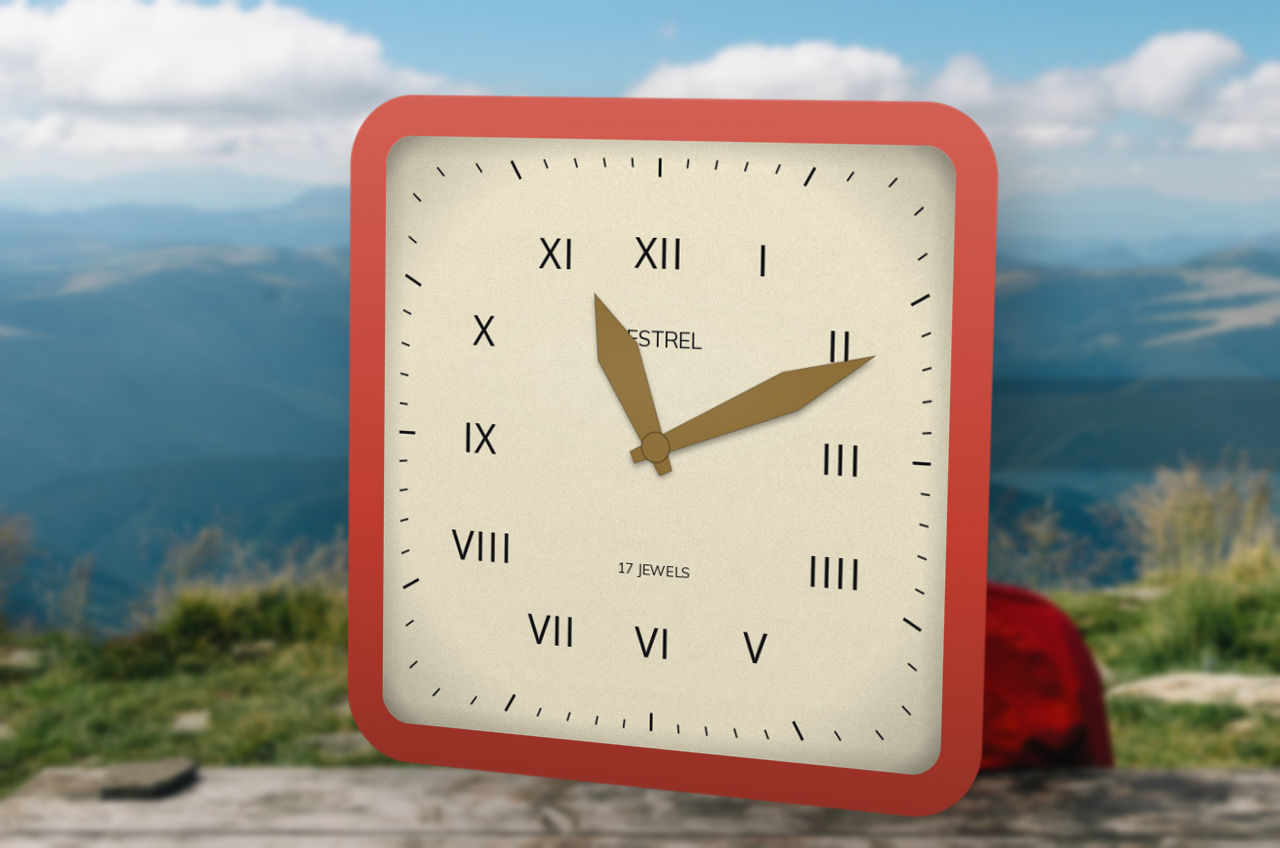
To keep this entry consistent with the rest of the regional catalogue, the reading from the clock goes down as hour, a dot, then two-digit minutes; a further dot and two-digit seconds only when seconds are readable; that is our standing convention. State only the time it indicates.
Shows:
11.11
